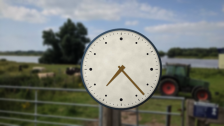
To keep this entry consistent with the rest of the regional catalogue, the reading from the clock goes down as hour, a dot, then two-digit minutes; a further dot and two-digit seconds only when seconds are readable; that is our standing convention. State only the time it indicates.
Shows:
7.23
